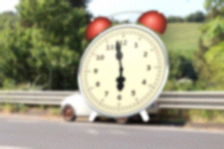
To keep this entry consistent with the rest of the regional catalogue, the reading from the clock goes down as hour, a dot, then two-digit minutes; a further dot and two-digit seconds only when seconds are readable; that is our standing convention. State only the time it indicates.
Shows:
5.58
